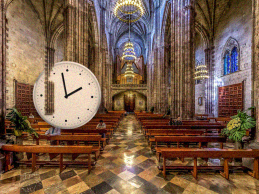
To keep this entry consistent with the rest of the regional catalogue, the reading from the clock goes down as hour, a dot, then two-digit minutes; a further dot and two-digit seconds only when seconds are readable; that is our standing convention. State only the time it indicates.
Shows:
1.58
